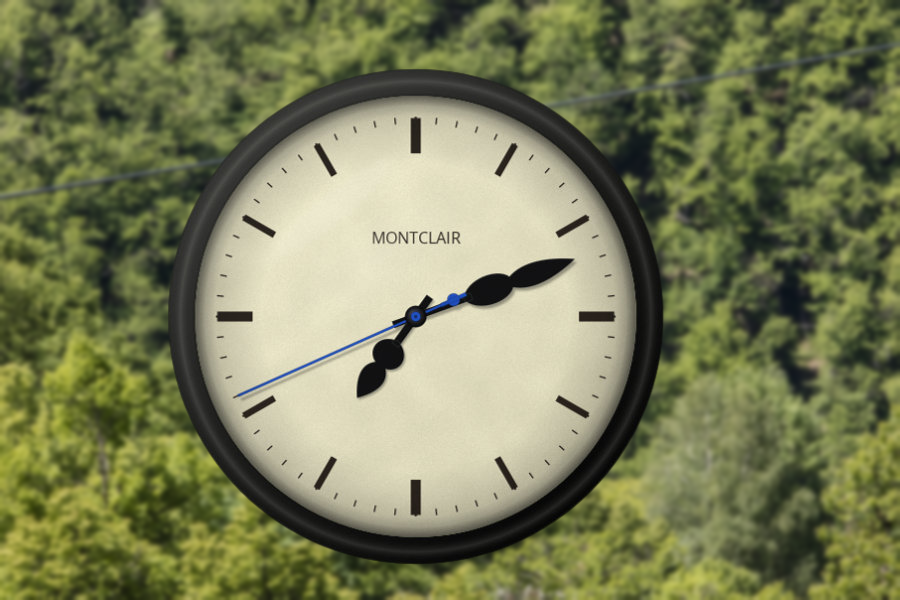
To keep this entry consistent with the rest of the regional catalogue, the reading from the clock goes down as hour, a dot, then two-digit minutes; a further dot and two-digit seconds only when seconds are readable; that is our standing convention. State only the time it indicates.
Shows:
7.11.41
